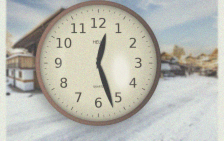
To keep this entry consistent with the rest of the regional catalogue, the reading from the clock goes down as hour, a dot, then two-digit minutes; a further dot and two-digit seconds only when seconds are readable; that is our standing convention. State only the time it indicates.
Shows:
12.27
